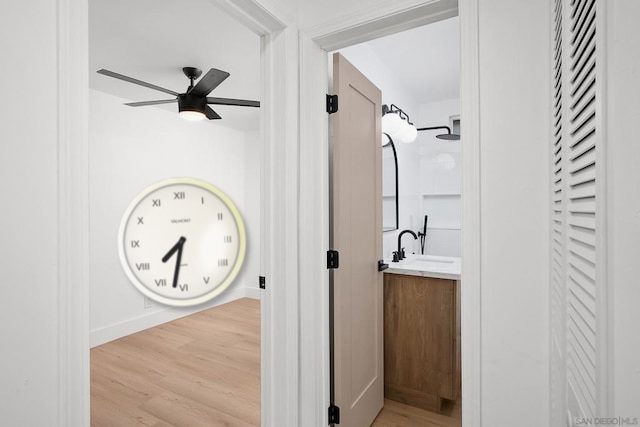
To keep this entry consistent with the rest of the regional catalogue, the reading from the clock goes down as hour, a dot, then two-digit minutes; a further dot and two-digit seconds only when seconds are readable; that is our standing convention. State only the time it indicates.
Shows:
7.32
